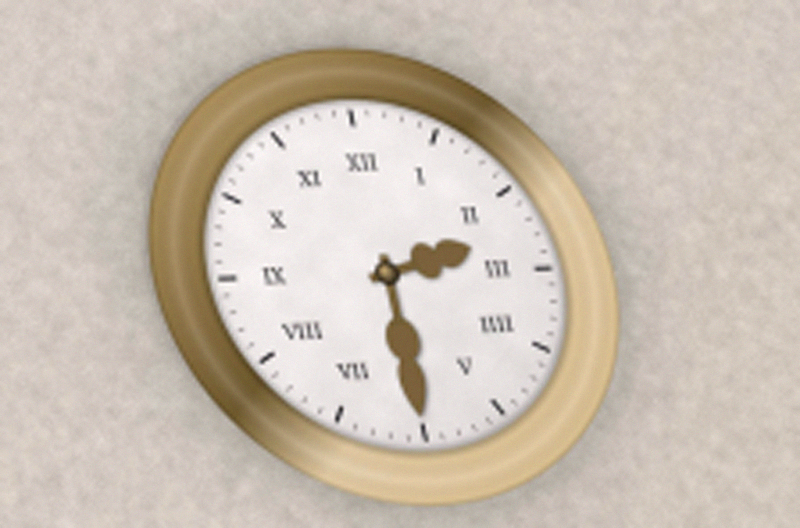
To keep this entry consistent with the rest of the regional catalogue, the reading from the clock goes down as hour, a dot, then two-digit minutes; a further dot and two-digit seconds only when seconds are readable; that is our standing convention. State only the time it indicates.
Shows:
2.30
